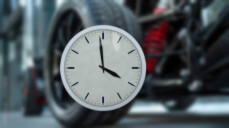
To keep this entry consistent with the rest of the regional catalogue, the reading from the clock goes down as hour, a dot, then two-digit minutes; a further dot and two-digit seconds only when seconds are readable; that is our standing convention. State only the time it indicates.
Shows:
3.59
